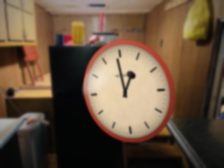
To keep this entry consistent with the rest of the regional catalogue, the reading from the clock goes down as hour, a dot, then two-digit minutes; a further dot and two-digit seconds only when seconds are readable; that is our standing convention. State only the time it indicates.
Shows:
12.59
